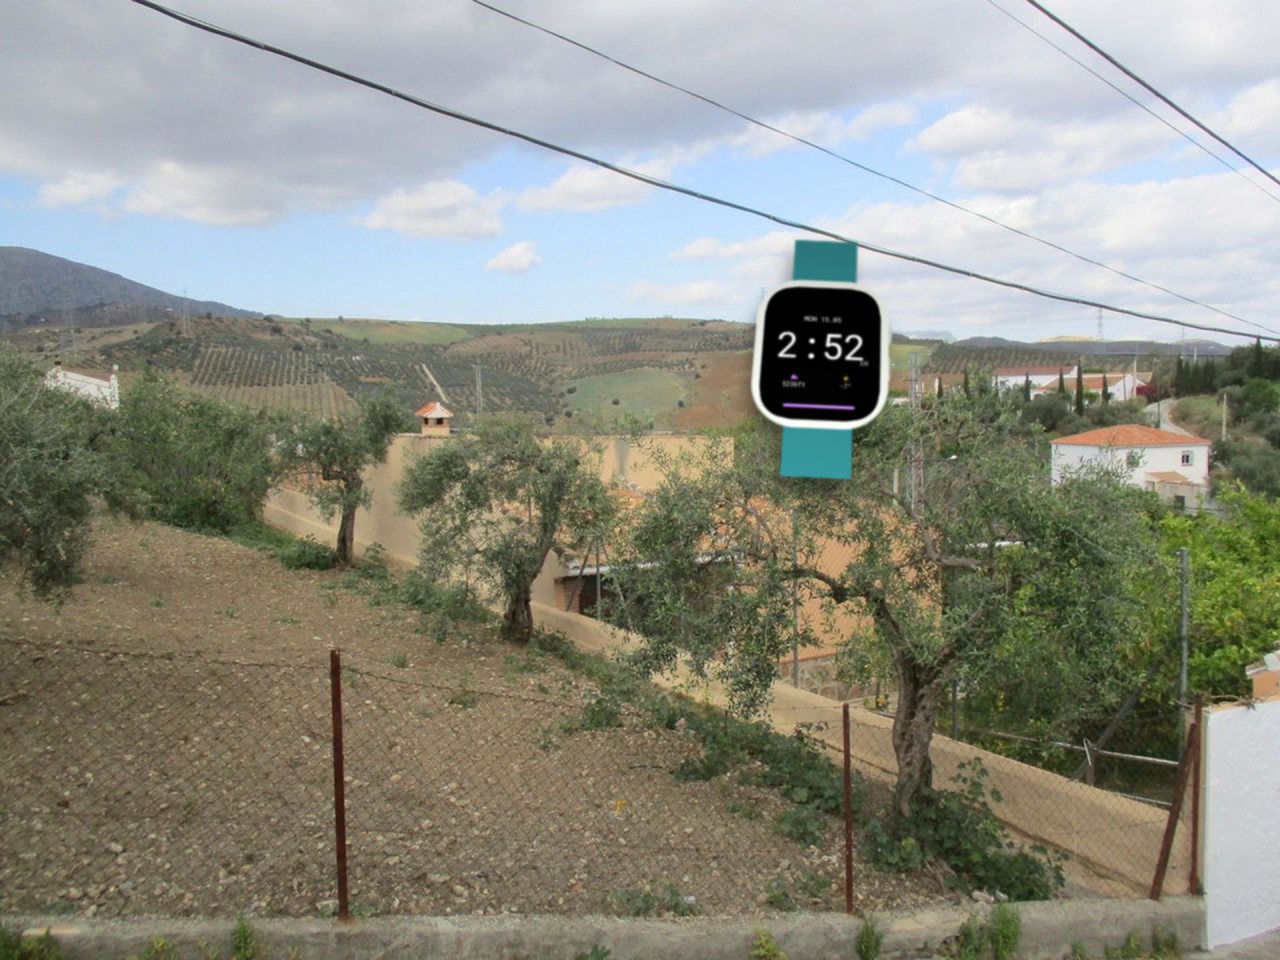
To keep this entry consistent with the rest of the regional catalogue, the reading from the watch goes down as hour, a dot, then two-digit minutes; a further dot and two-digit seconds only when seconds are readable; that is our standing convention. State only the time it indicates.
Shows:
2.52
